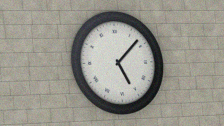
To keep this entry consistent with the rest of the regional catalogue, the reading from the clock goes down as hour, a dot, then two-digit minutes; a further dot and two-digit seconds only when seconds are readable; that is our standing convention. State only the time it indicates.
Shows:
5.08
